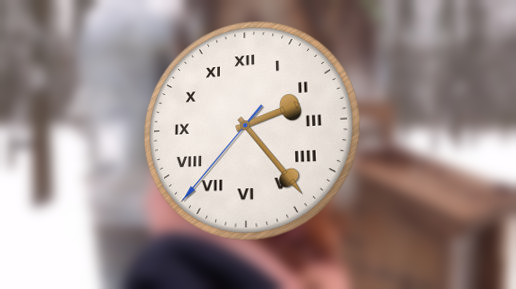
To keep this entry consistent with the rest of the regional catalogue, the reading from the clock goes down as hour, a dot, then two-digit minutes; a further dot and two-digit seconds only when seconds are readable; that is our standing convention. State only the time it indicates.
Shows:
2.23.37
